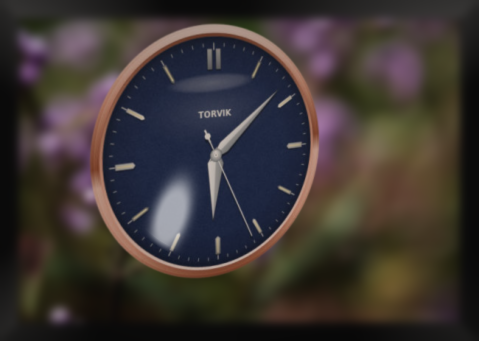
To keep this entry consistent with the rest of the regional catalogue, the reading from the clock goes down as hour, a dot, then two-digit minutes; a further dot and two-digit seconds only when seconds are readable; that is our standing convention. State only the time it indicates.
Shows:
6.08.26
